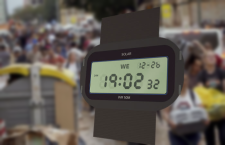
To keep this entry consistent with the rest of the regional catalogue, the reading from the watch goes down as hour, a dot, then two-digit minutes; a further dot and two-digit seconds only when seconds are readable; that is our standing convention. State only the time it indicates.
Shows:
19.02.32
